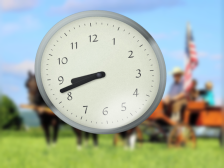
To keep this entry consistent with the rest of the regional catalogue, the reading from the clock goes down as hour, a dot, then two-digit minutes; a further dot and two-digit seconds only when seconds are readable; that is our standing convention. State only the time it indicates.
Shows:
8.42
